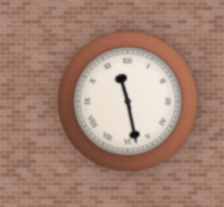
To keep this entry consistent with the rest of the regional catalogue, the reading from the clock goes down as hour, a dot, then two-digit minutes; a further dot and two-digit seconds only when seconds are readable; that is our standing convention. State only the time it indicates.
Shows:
11.28
